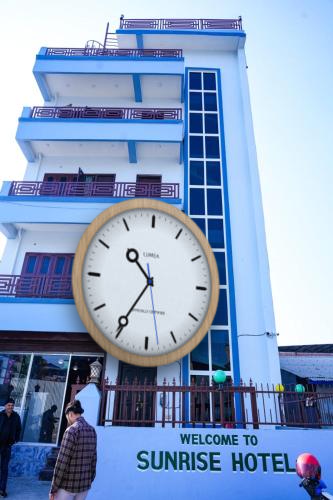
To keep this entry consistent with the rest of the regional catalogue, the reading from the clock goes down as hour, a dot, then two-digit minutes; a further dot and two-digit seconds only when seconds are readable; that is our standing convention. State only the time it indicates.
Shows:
10.35.28
